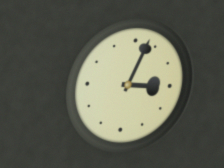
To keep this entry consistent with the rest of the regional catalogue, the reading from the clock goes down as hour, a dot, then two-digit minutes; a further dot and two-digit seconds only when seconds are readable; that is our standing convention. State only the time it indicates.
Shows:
3.03
